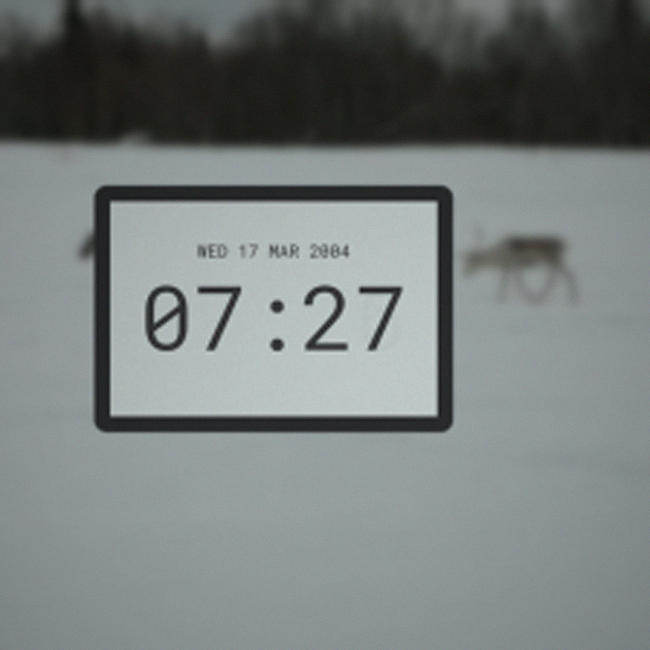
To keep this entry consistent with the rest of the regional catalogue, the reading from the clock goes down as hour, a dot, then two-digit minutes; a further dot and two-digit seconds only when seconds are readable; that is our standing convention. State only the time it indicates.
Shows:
7.27
